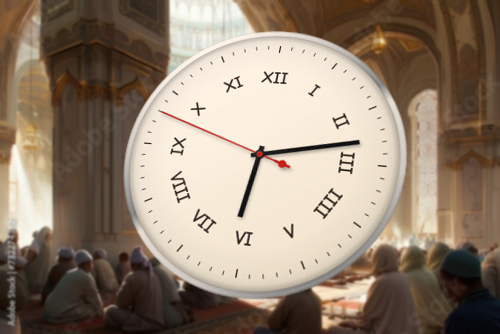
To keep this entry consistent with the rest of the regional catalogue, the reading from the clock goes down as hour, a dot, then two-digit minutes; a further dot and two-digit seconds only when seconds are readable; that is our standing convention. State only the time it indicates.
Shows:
6.12.48
